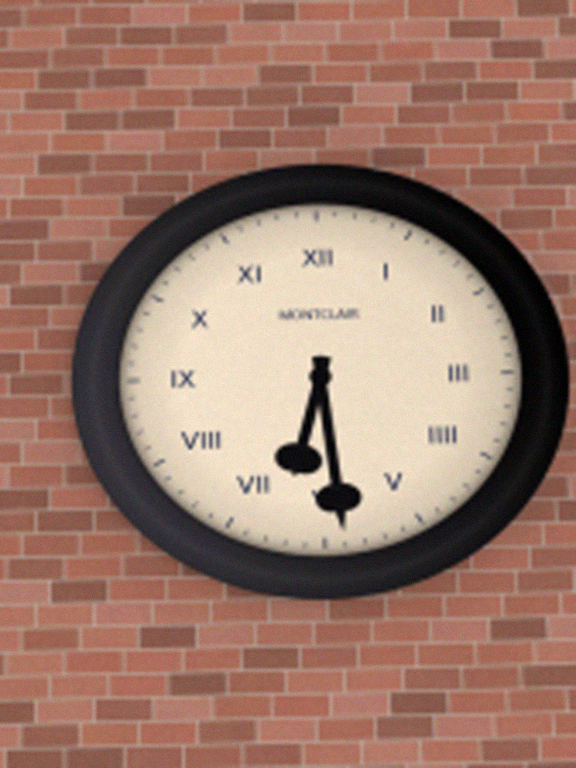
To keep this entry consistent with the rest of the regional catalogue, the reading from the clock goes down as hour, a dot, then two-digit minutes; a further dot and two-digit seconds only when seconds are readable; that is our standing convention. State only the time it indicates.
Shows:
6.29
